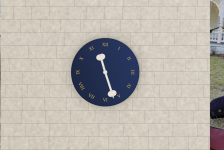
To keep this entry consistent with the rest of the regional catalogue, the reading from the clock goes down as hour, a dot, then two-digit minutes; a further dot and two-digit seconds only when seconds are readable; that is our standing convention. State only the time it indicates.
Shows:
11.27
